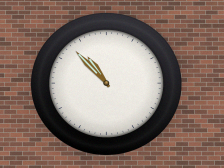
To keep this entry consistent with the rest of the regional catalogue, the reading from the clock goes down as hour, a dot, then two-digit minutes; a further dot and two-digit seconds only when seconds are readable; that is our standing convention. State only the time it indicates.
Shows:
10.53
